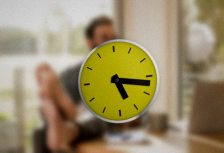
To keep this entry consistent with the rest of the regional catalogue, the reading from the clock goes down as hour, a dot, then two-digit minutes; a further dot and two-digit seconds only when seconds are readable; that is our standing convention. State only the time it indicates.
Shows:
5.17
